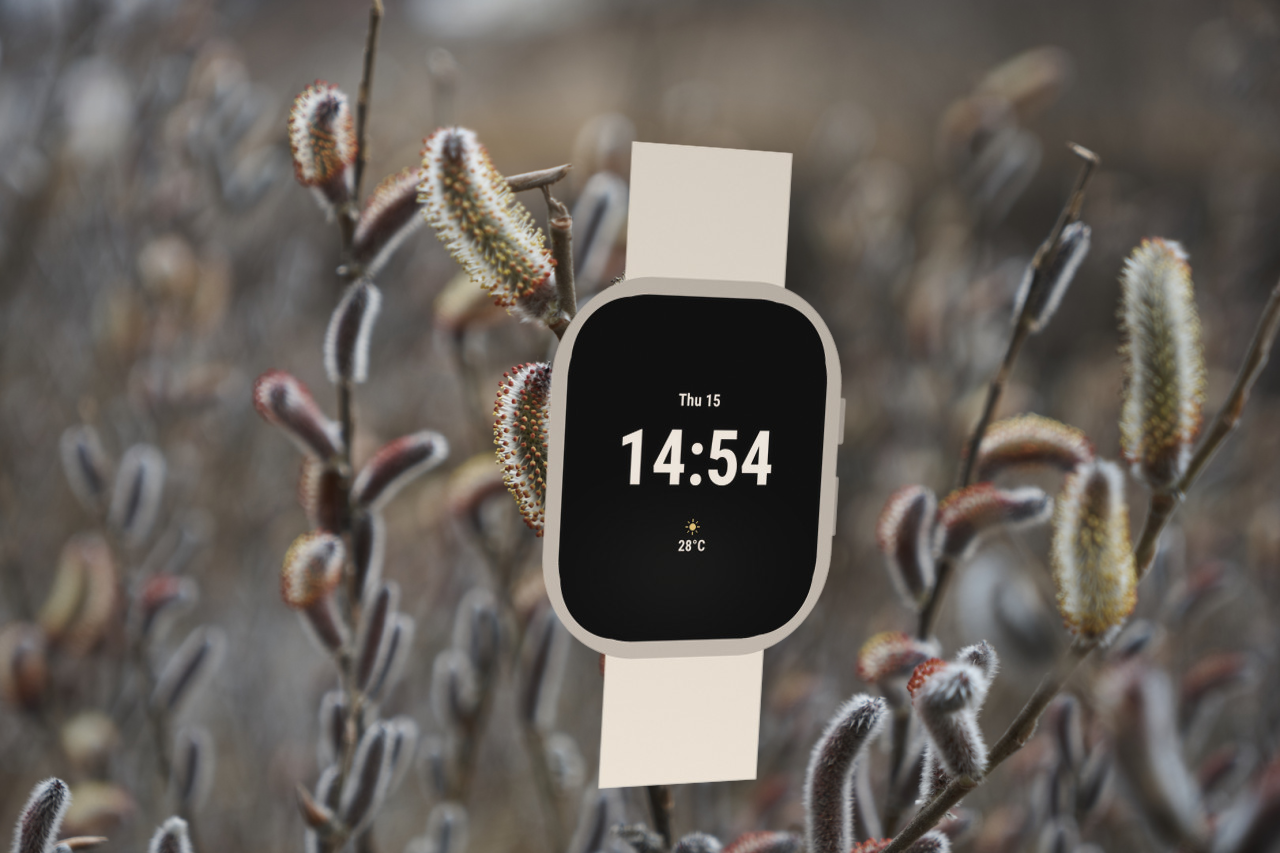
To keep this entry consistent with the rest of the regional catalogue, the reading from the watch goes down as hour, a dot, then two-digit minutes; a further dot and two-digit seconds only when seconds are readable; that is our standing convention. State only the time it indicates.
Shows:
14.54
